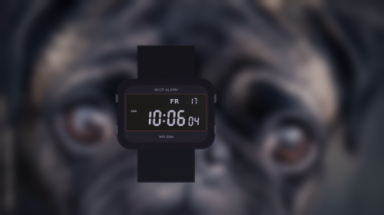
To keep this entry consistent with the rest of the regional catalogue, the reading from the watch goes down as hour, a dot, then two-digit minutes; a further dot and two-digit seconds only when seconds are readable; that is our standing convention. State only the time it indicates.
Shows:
10.06.04
